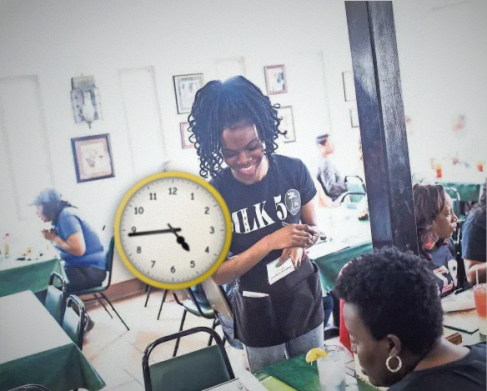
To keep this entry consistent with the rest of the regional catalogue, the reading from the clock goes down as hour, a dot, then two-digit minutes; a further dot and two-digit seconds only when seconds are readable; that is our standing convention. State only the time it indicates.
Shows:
4.44
